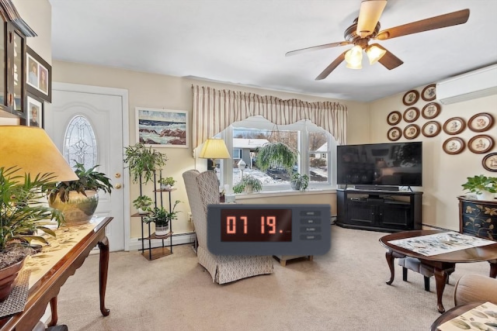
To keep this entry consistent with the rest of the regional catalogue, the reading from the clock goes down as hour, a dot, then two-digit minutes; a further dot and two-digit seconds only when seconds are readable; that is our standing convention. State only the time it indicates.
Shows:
7.19
